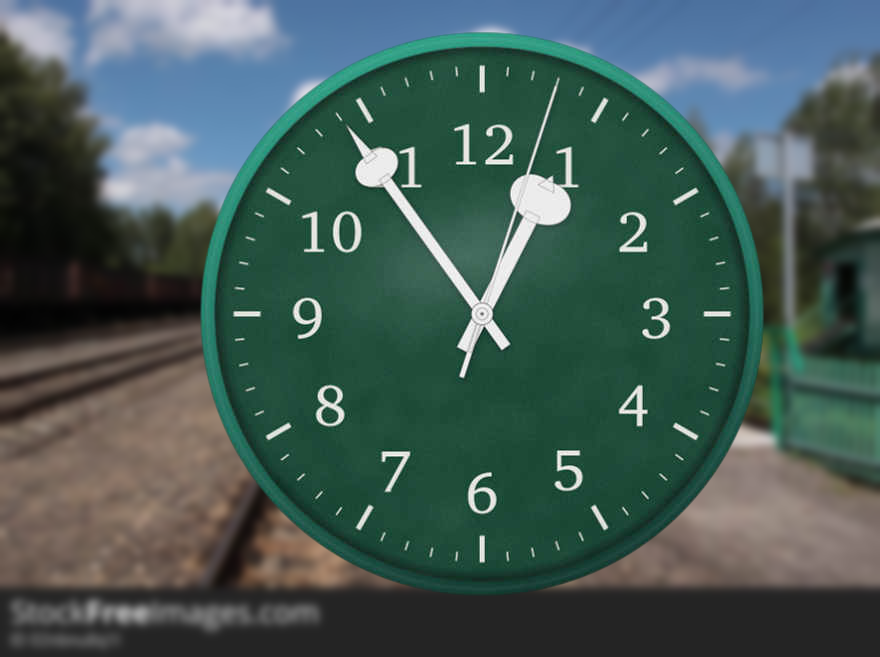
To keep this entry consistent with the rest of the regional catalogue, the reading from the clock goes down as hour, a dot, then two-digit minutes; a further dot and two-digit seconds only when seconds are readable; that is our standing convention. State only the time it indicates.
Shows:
12.54.03
